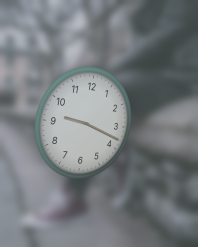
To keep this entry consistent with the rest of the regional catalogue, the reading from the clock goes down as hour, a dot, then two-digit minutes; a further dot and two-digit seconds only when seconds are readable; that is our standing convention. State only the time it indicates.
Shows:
9.18
